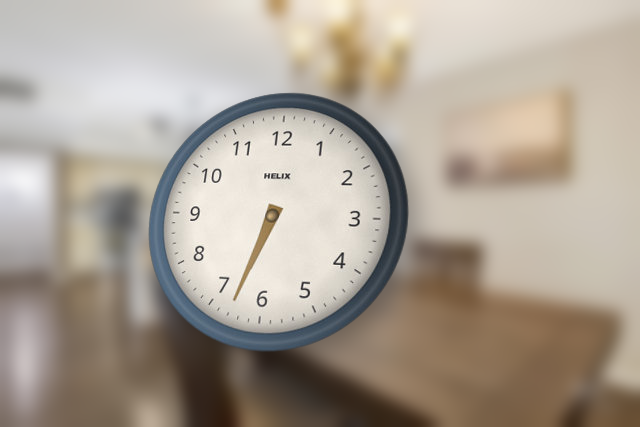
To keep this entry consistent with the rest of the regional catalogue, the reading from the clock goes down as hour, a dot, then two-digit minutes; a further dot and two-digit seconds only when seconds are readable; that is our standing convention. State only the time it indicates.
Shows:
6.33
